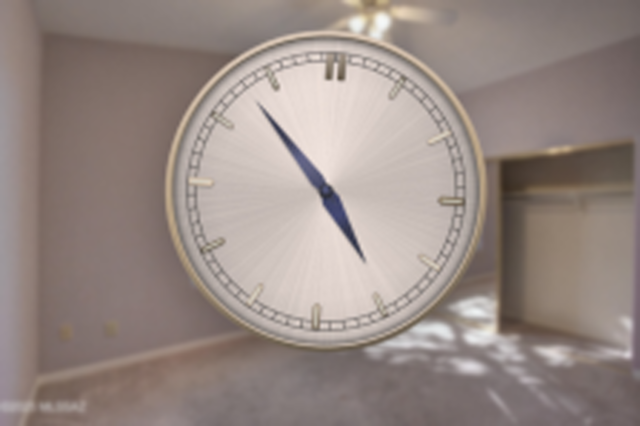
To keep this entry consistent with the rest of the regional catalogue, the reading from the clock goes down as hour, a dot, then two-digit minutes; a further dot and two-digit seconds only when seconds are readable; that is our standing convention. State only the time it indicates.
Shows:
4.53
